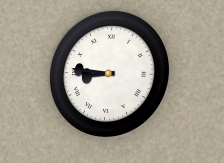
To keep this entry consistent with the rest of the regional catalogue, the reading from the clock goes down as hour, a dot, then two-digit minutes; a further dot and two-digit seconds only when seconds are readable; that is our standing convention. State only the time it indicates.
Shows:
8.46
